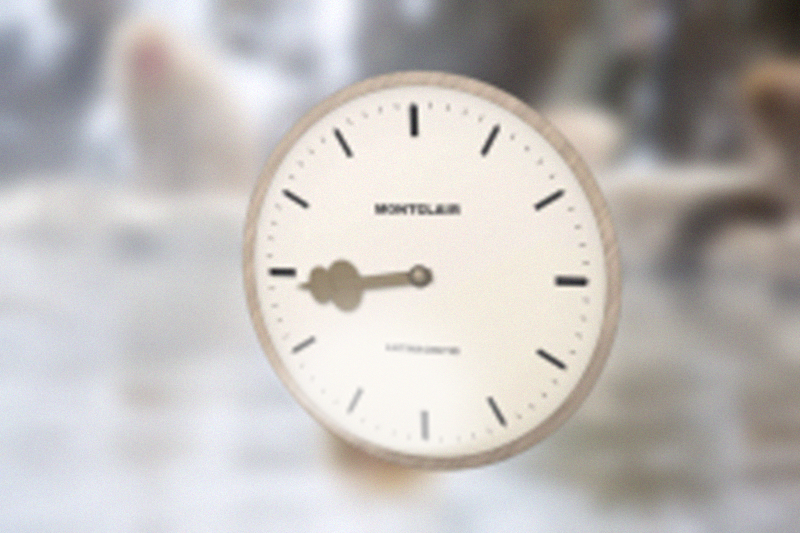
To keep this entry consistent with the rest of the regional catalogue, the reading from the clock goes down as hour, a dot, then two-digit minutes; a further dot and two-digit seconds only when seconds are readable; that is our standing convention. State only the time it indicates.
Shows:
8.44
